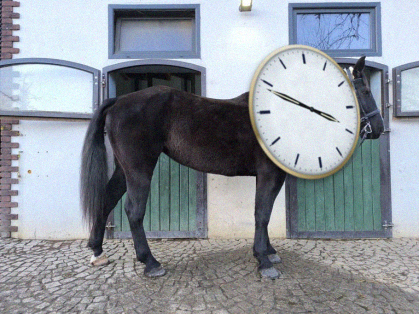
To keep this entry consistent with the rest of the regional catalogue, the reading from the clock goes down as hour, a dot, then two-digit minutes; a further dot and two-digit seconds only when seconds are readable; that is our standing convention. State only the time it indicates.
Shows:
3.49
